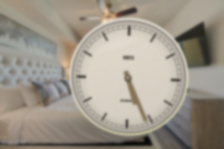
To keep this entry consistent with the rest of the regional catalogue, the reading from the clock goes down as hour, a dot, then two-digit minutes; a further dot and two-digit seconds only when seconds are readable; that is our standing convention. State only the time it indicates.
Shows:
5.26
